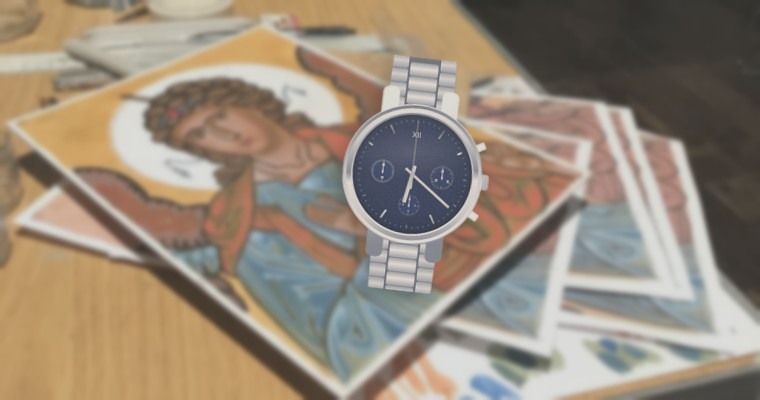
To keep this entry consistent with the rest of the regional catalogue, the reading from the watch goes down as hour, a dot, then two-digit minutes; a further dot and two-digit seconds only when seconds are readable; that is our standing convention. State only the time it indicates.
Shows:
6.21
